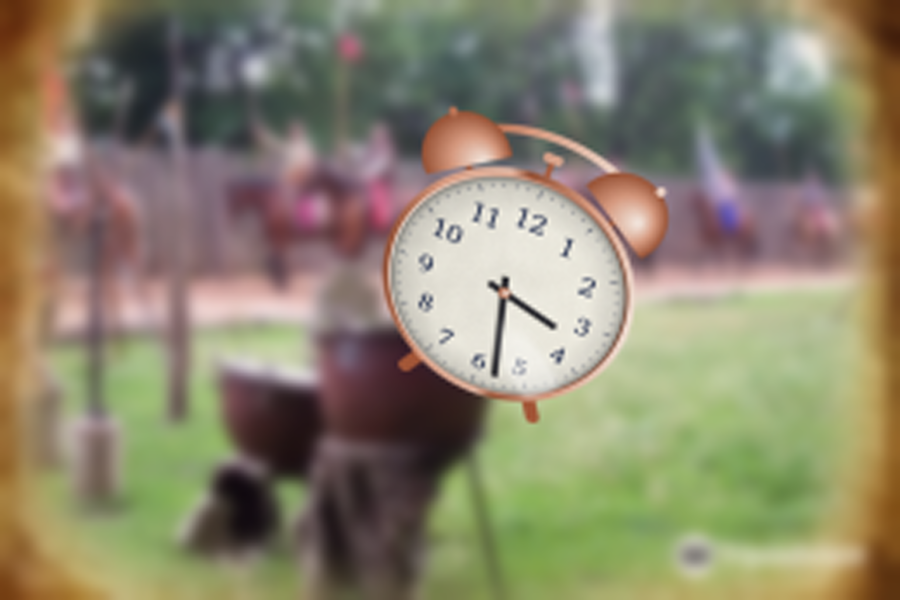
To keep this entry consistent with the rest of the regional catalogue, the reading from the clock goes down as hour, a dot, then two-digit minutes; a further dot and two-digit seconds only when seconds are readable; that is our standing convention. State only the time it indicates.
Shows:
3.28
